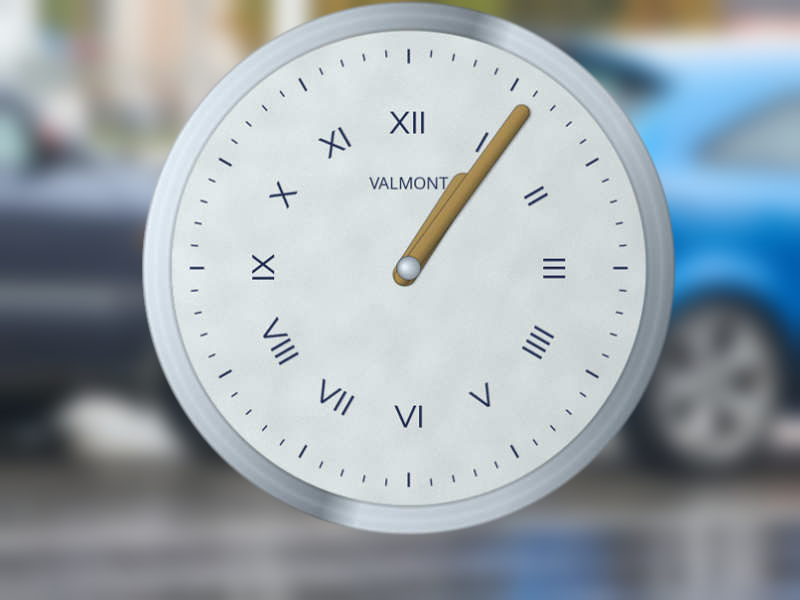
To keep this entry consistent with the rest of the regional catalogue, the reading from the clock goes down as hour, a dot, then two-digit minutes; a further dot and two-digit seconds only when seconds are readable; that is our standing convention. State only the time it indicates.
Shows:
1.06
